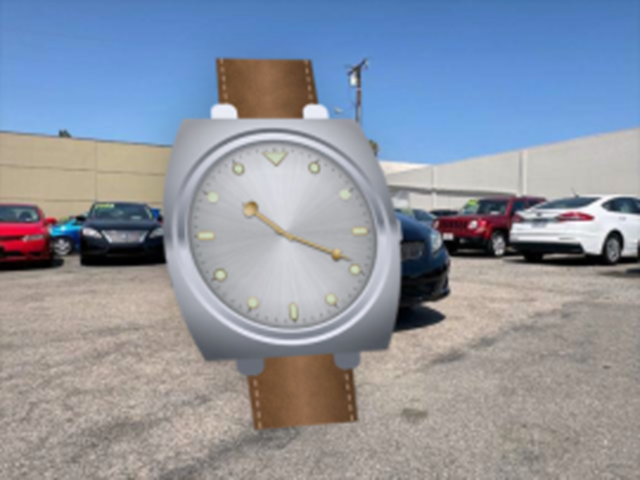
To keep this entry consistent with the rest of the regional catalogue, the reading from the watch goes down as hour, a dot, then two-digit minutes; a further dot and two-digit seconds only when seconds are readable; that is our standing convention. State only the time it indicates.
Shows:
10.19
